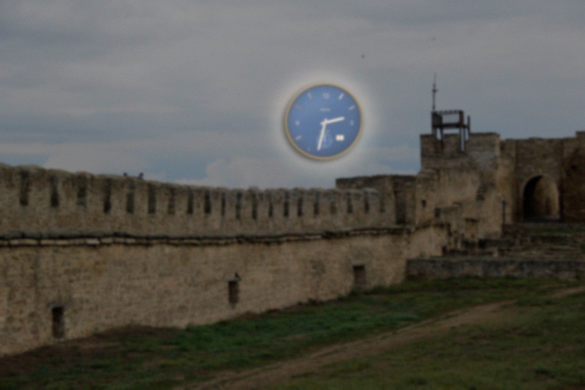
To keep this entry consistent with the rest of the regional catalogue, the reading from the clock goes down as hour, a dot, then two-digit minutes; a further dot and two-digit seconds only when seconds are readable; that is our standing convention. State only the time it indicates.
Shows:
2.32
